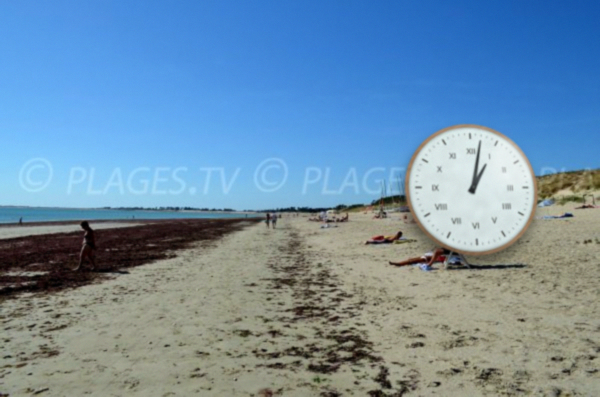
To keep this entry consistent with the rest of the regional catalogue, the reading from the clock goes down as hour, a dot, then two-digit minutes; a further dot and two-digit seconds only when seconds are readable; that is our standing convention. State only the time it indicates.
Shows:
1.02
